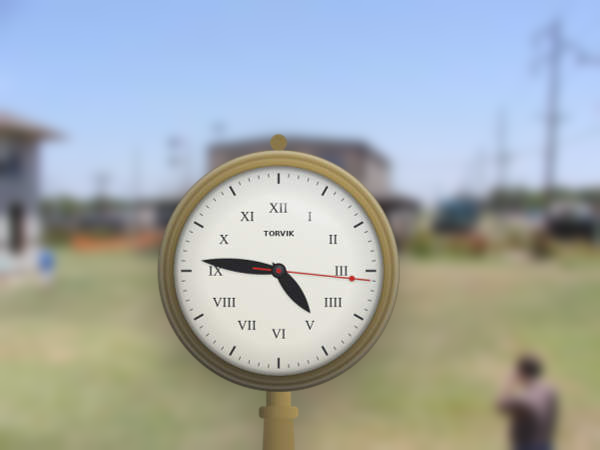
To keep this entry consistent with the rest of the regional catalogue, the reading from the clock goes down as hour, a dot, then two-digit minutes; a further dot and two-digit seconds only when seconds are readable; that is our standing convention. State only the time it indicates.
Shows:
4.46.16
